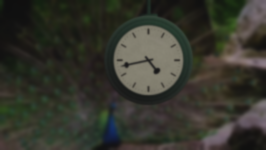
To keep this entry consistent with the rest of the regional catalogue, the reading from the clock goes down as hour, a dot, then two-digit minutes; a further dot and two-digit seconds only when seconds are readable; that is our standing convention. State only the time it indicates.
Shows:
4.43
